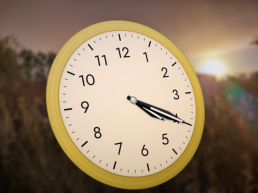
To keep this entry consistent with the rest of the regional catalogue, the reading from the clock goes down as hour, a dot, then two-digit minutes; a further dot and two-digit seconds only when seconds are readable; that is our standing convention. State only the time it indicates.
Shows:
4.20
